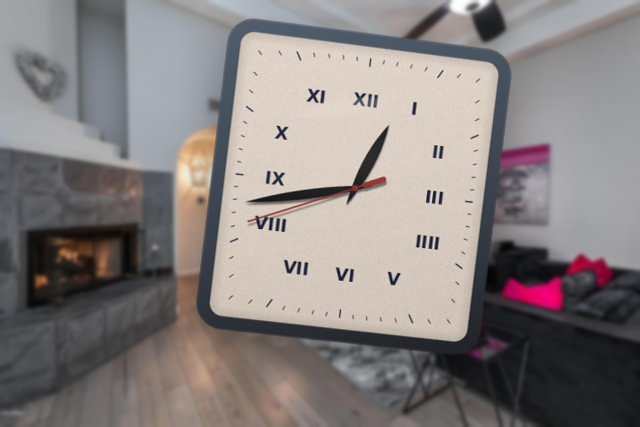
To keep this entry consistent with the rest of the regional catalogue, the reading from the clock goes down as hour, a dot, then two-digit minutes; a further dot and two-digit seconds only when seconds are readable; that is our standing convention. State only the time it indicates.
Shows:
12.42.41
